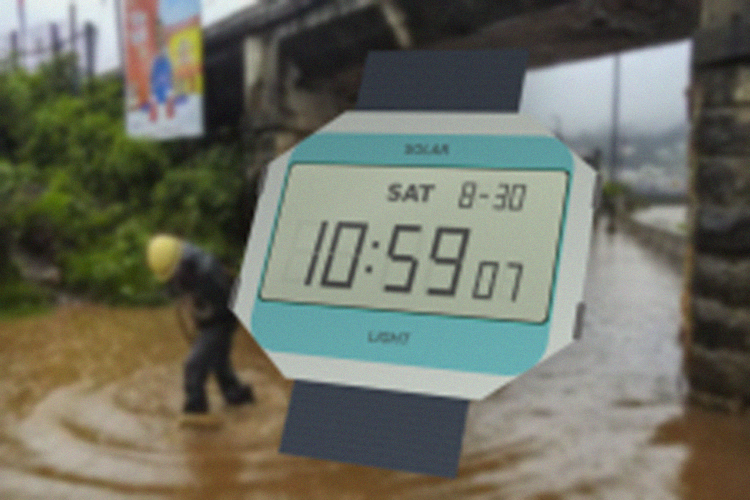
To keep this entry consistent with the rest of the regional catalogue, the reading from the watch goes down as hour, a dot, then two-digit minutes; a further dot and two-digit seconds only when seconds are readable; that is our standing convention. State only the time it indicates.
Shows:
10.59.07
